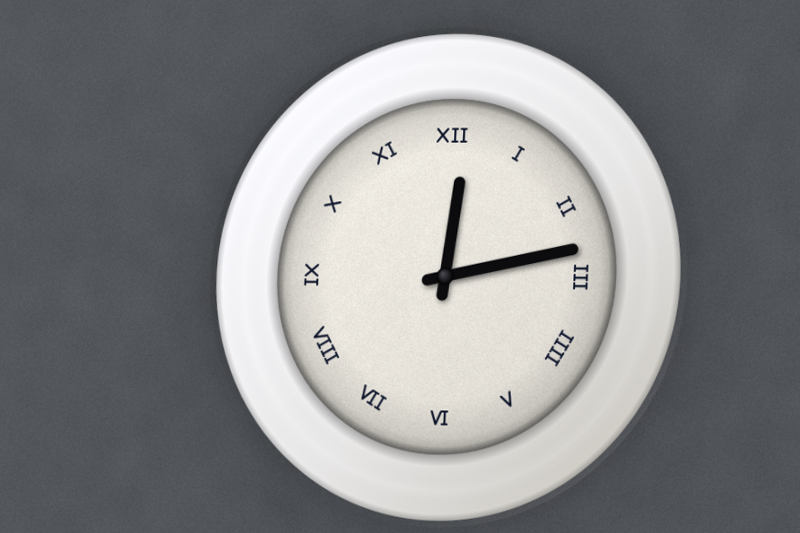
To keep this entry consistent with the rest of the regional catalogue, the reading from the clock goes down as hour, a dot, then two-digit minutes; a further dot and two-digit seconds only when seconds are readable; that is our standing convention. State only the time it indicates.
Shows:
12.13
